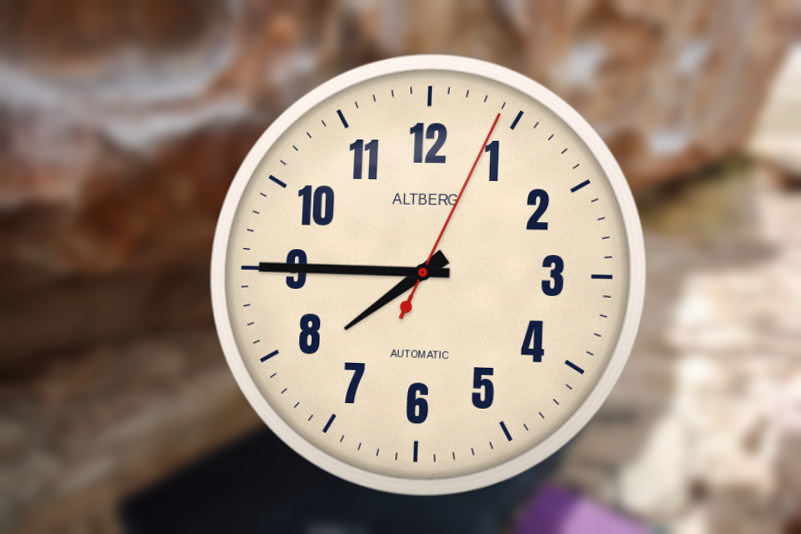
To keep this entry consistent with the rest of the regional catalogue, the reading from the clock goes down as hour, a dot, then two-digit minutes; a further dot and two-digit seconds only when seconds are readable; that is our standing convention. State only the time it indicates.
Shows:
7.45.04
